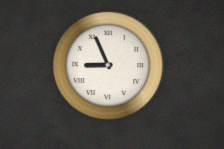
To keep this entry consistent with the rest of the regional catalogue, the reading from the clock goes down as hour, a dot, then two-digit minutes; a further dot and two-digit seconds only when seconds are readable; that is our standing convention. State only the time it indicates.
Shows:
8.56
